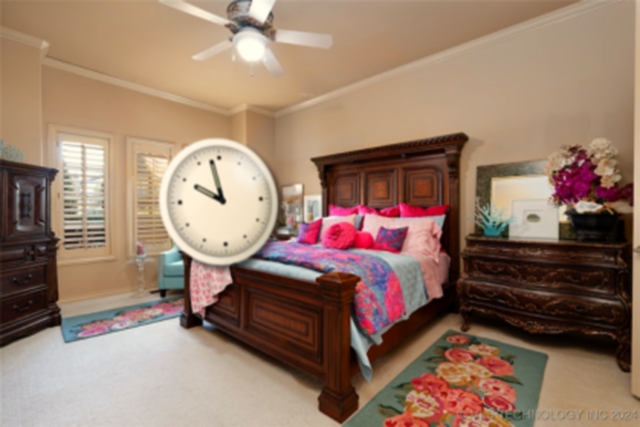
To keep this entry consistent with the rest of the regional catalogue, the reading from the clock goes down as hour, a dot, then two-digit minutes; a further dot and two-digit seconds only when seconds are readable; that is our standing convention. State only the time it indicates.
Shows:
9.58
